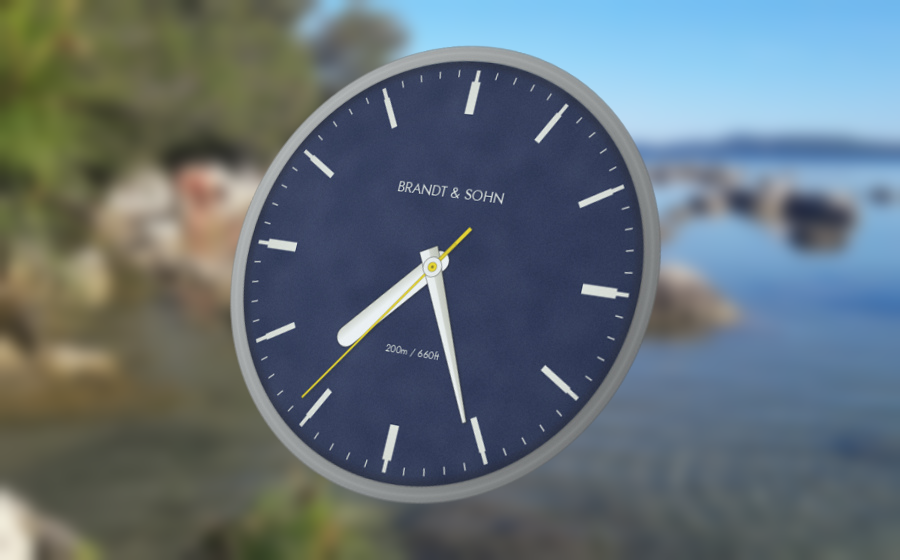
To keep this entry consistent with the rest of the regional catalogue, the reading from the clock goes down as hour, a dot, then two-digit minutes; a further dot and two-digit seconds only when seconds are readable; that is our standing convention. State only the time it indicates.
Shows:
7.25.36
